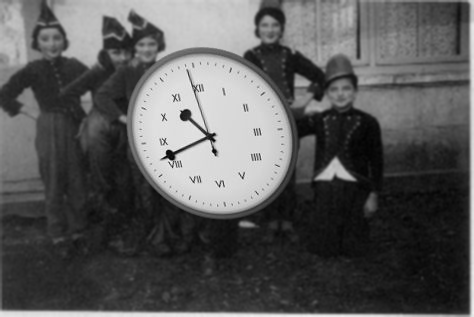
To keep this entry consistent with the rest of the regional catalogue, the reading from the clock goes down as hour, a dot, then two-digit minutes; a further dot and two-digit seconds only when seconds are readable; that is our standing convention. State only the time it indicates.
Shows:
10.41.59
